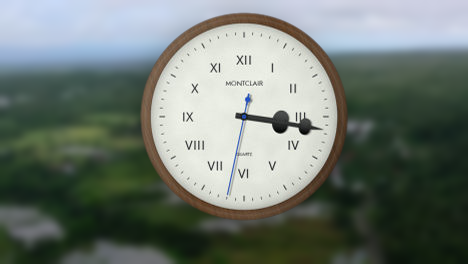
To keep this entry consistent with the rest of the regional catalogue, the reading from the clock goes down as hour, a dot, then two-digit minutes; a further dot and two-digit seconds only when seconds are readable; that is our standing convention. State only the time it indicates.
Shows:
3.16.32
